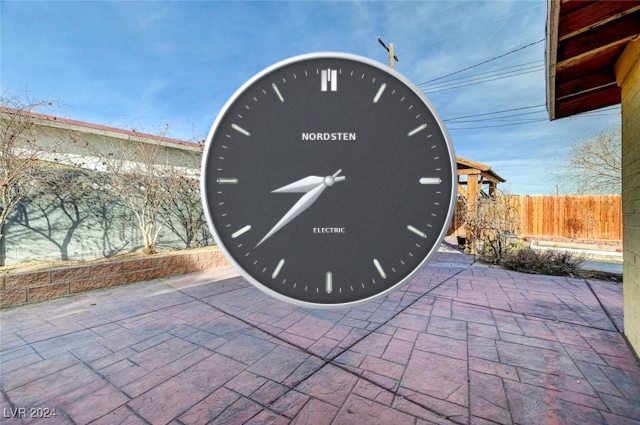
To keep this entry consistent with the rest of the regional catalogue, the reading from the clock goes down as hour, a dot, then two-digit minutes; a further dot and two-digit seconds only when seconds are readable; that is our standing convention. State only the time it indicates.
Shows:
8.38
